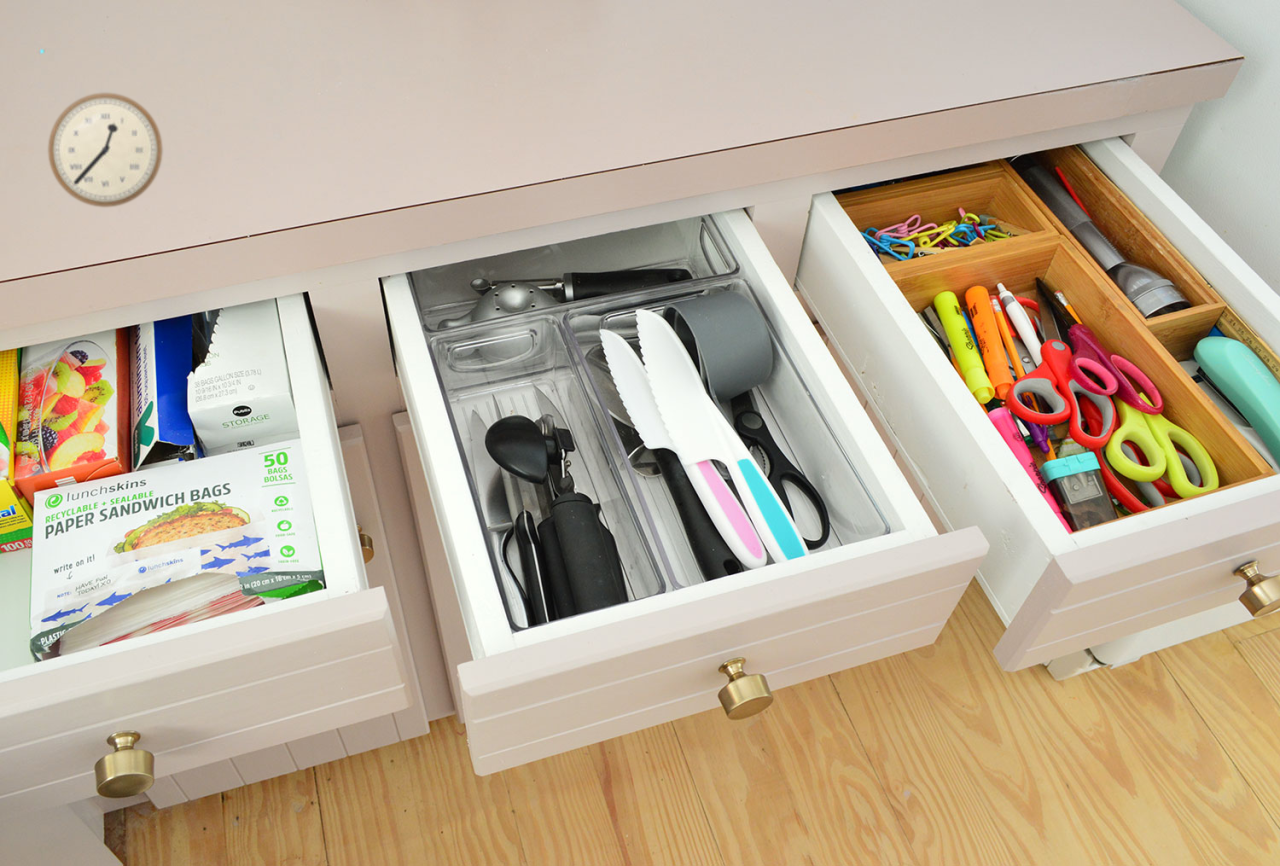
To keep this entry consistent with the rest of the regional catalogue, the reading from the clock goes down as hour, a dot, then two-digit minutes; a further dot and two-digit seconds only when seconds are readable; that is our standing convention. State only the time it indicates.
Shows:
12.37
